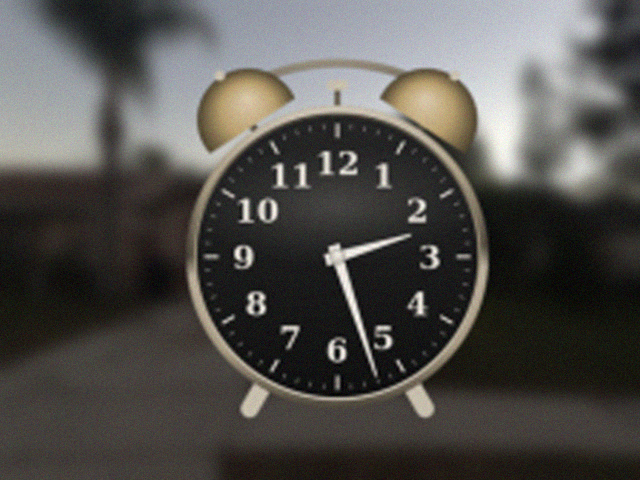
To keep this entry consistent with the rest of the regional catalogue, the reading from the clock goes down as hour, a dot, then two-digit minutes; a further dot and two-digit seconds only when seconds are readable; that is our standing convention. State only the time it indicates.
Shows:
2.27
